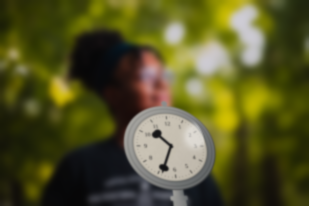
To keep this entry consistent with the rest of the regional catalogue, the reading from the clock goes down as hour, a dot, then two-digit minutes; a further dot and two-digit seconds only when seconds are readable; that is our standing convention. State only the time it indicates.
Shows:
10.34
